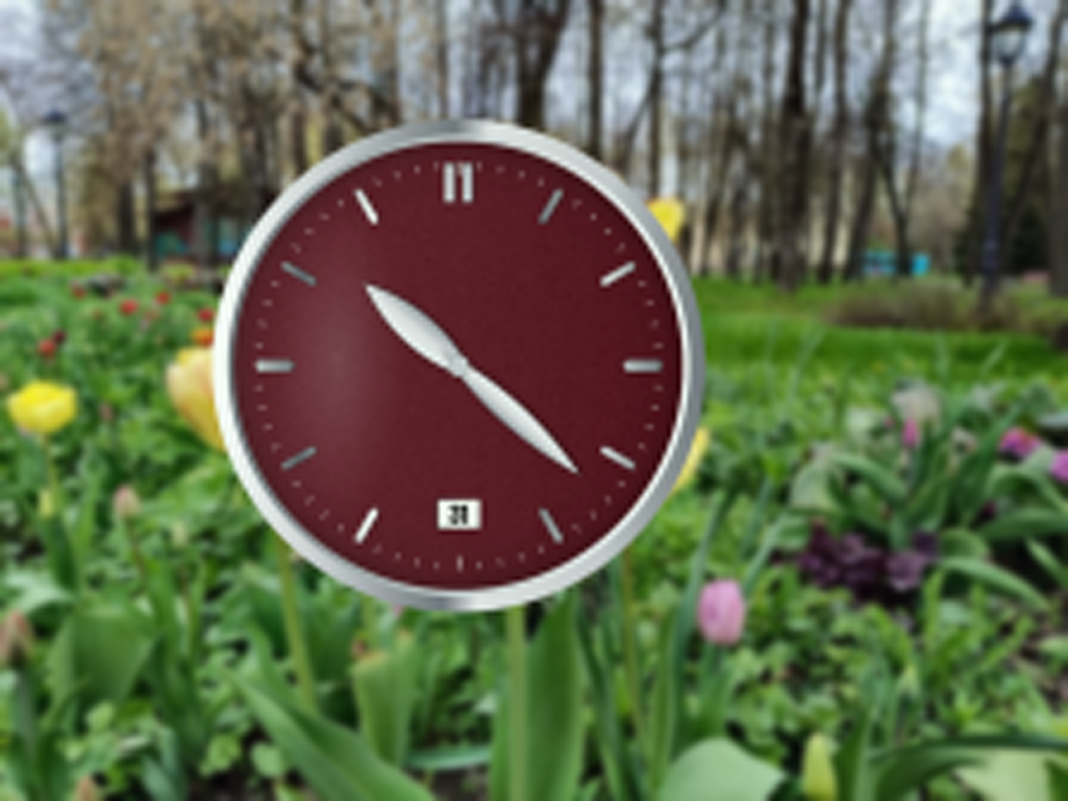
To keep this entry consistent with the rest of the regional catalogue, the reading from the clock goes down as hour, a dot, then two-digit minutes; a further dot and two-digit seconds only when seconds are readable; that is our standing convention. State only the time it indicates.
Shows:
10.22
